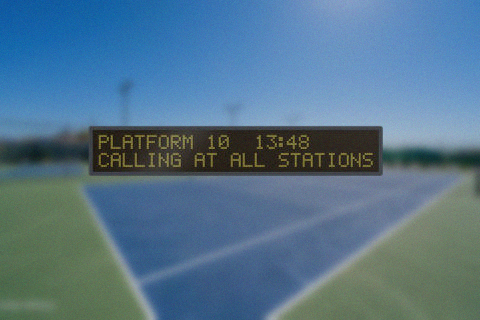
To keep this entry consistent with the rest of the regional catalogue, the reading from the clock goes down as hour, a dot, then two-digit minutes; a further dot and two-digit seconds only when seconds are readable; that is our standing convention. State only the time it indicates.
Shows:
13.48
